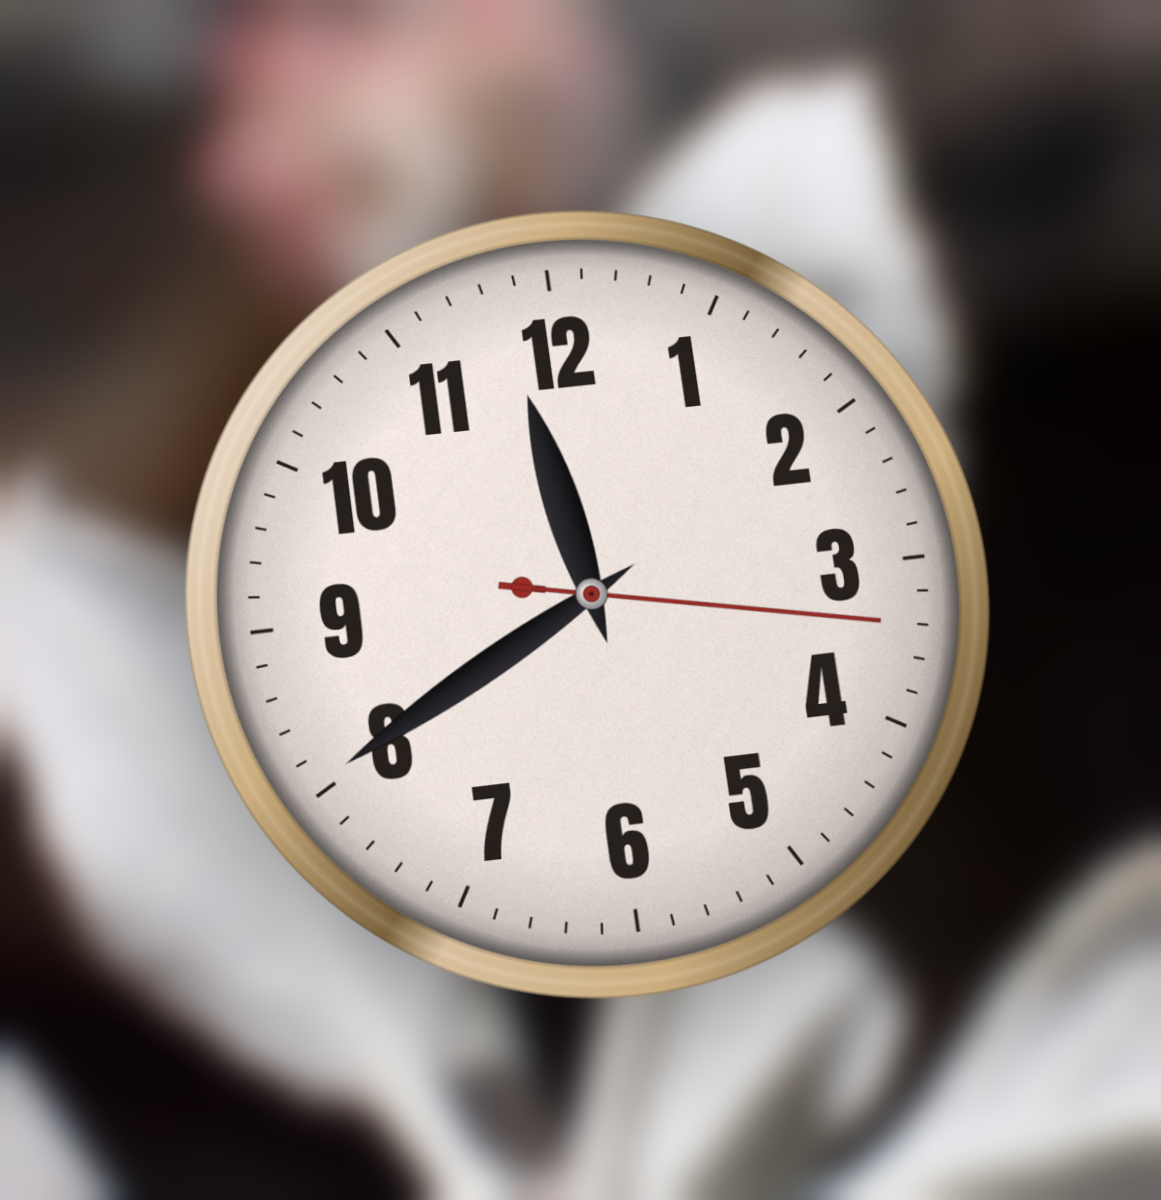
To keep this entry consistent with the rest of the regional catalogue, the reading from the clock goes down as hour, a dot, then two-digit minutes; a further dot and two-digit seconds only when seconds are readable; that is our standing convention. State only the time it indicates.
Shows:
11.40.17
